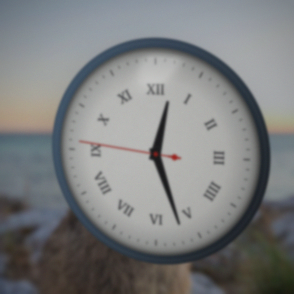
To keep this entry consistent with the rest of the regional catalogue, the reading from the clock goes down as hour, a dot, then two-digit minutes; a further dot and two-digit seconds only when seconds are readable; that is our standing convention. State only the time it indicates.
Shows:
12.26.46
